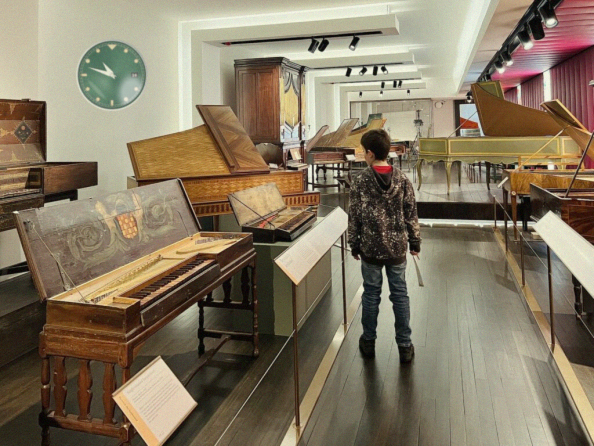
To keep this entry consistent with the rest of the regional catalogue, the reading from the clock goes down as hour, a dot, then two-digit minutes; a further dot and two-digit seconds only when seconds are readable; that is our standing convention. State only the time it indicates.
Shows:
10.48
